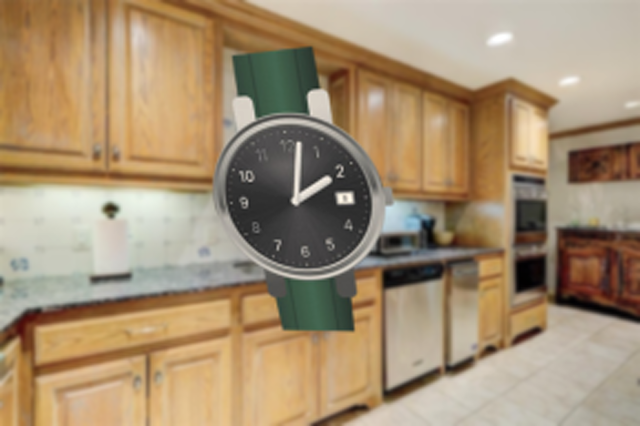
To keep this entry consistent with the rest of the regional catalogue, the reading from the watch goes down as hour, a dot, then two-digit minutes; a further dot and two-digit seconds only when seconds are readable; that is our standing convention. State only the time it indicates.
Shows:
2.02
